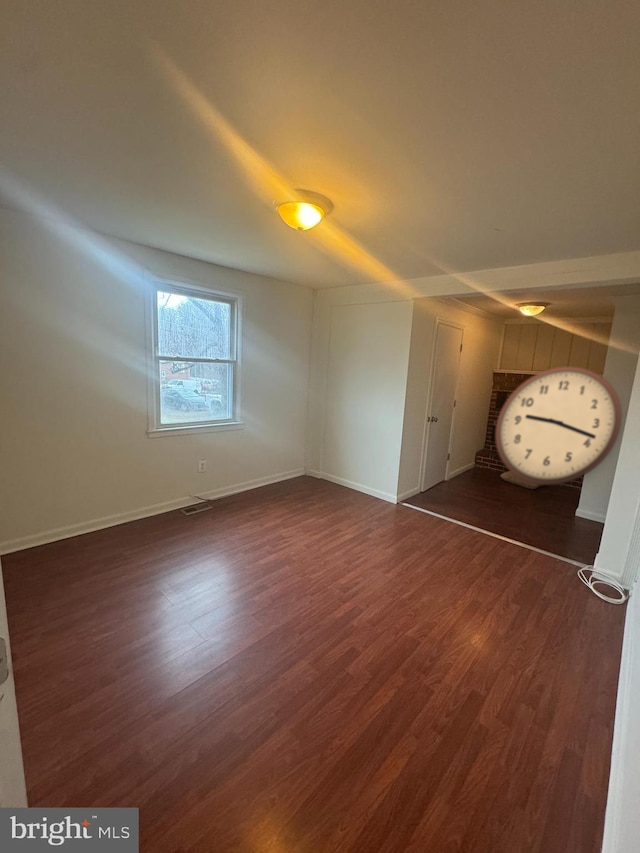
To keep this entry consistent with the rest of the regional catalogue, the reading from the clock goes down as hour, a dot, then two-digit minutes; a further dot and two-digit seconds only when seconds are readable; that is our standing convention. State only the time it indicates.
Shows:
9.18
